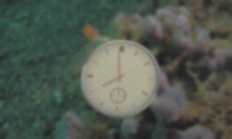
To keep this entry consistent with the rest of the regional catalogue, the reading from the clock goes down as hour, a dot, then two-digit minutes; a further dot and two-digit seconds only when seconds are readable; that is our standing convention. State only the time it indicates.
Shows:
7.59
